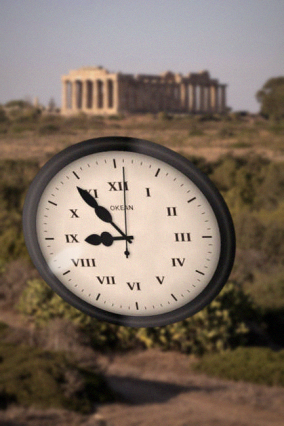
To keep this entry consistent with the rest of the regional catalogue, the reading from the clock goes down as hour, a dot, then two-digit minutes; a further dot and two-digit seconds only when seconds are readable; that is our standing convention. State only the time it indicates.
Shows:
8.54.01
